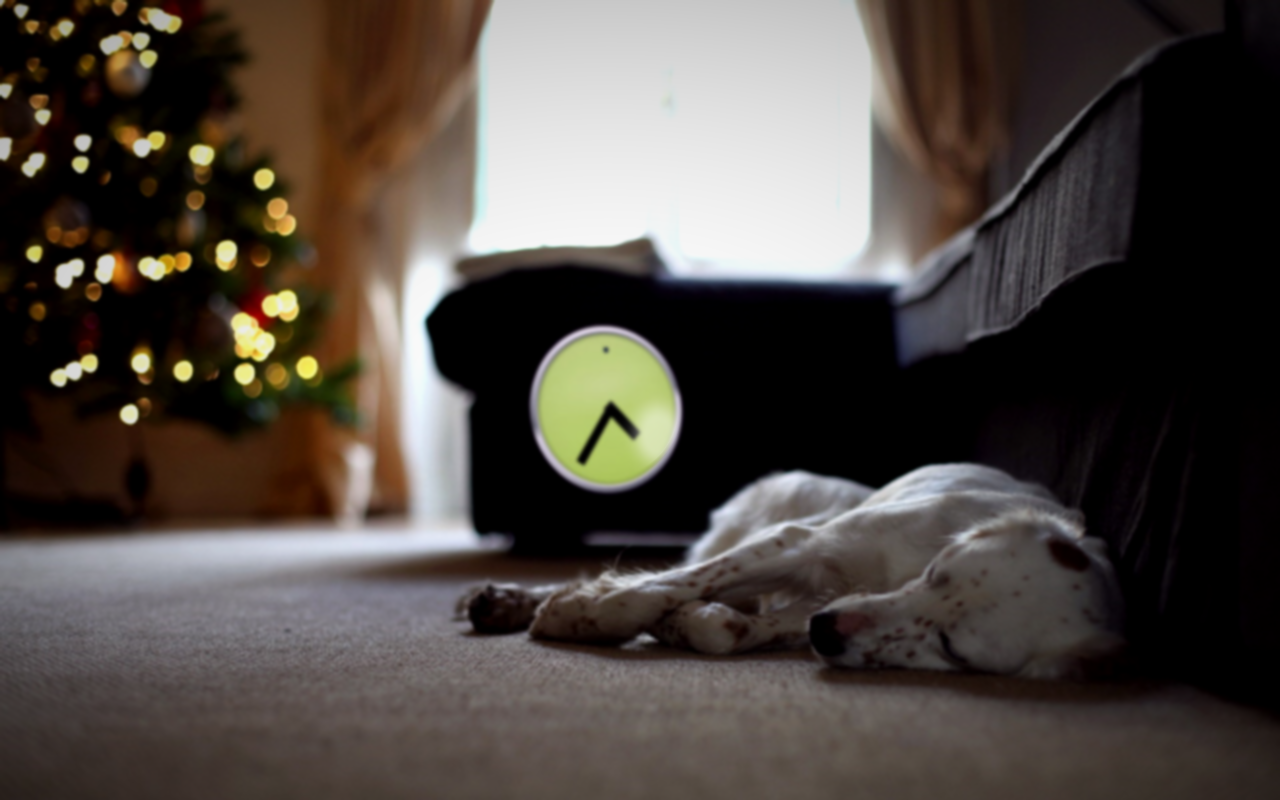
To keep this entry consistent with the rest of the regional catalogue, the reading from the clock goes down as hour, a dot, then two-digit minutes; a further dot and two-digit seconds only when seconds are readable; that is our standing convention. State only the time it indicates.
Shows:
4.36
